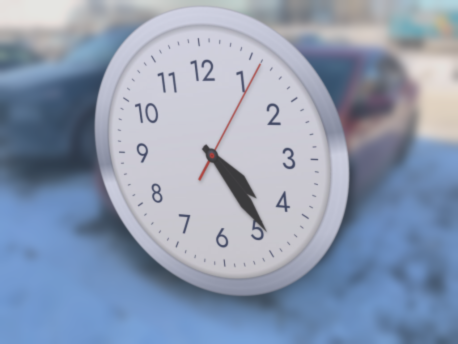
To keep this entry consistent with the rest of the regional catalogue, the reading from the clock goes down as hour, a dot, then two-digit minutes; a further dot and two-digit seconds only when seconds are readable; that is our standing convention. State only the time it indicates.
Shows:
4.24.06
